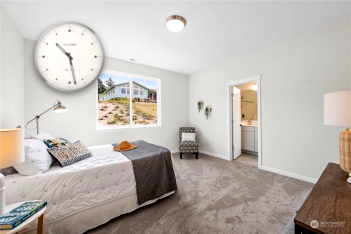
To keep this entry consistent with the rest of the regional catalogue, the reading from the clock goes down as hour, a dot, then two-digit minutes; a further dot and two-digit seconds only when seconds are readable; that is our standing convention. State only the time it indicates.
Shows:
10.28
